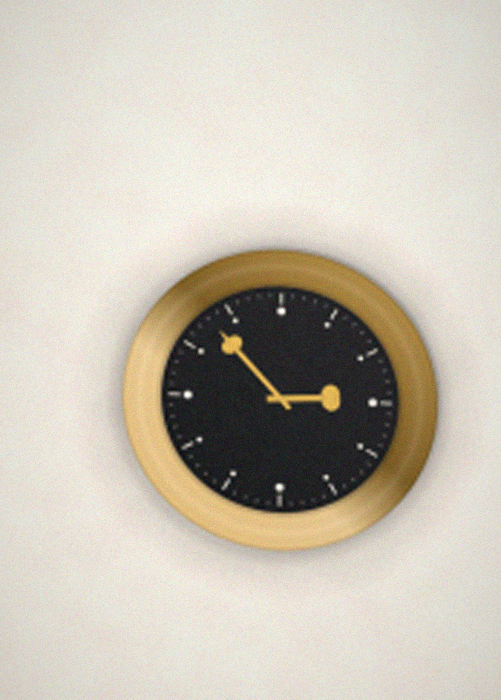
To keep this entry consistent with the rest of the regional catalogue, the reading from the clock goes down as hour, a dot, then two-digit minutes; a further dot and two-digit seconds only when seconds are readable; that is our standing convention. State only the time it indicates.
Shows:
2.53
